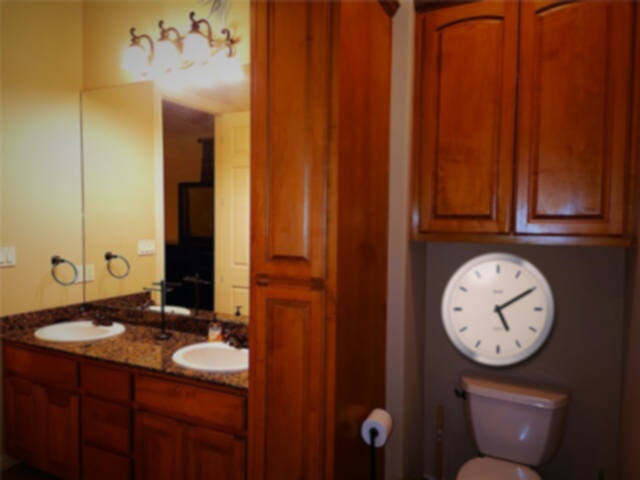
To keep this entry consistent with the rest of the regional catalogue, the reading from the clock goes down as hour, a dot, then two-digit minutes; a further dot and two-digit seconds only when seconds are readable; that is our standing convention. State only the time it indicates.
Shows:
5.10
